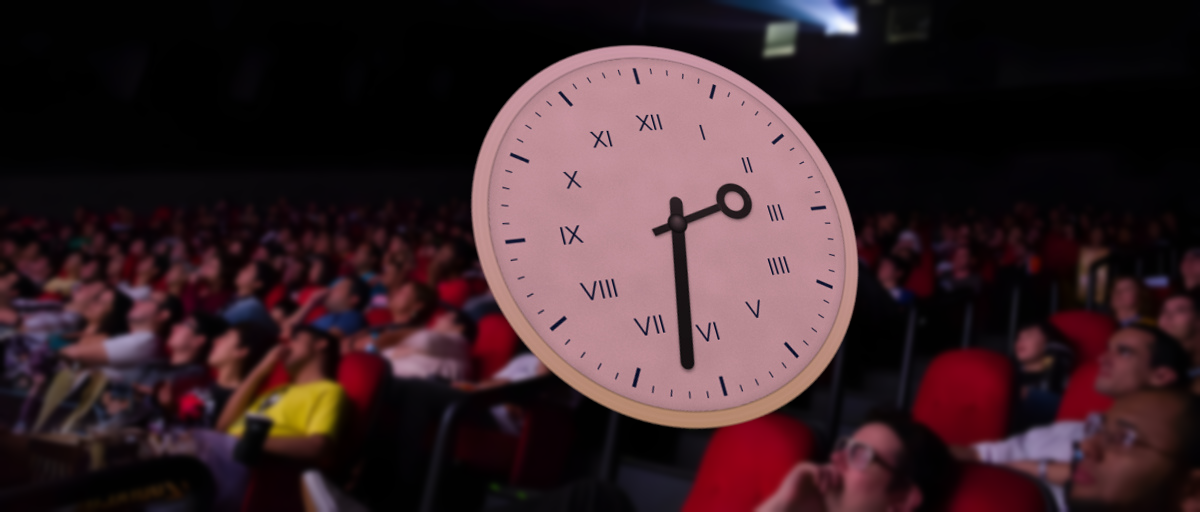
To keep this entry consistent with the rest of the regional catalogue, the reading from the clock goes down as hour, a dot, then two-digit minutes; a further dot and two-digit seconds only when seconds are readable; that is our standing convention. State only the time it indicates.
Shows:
2.32
